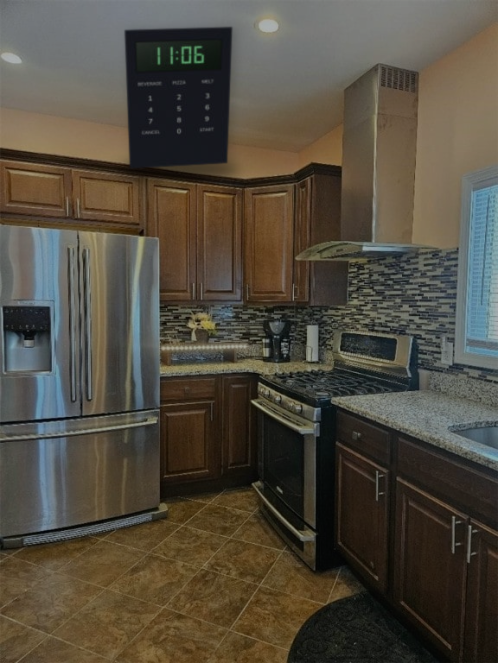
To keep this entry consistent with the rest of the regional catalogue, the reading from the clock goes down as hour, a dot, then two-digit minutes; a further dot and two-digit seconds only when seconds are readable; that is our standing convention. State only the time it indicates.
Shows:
11.06
